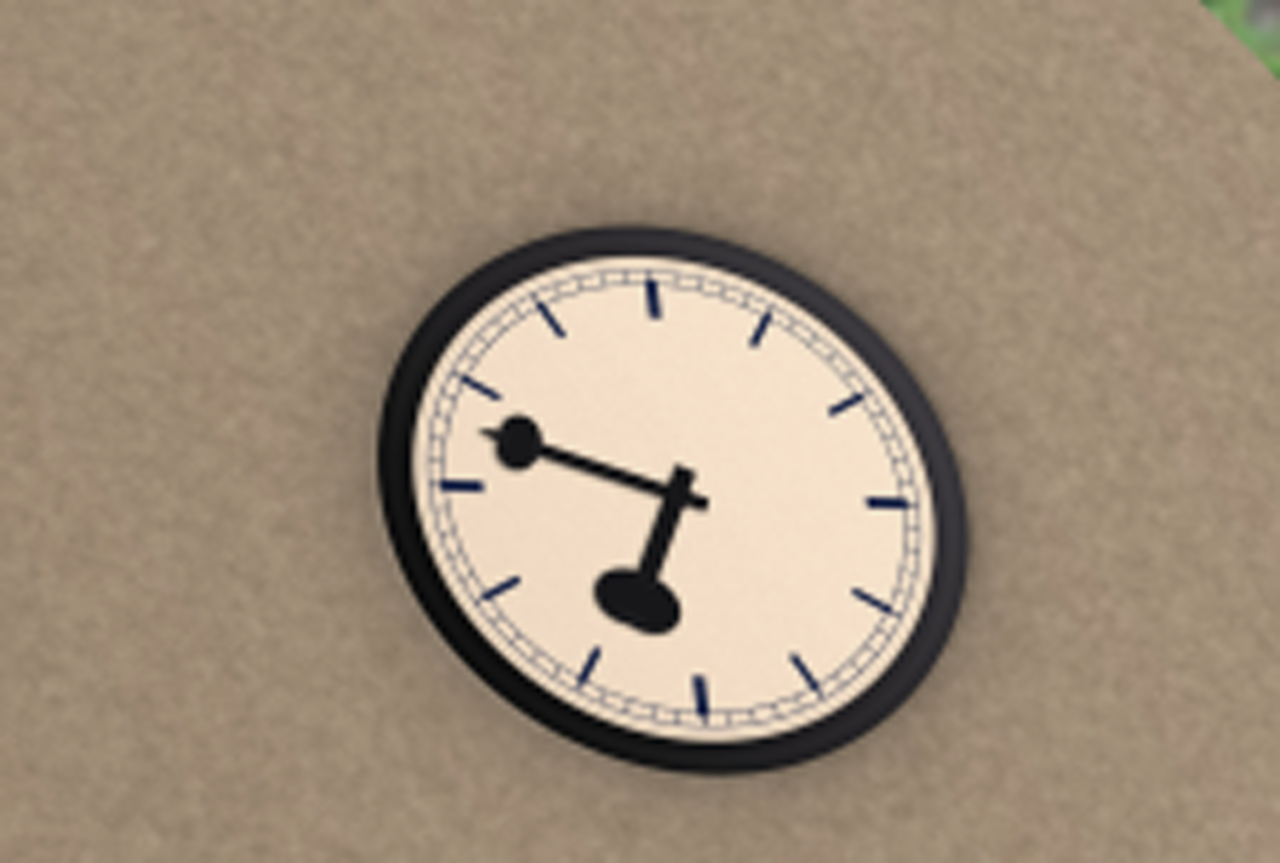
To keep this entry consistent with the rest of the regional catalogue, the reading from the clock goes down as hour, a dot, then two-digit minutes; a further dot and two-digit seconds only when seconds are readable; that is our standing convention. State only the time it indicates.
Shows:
6.48
